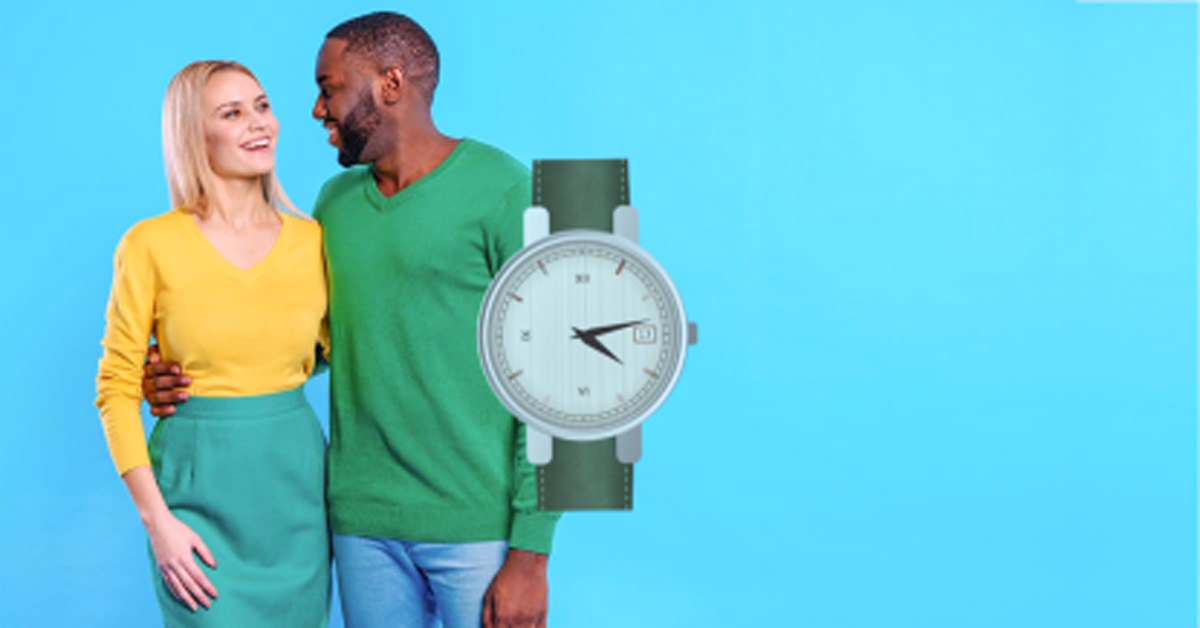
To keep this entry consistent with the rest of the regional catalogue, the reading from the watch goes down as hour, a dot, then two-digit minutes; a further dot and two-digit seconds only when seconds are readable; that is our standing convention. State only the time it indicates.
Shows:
4.13
